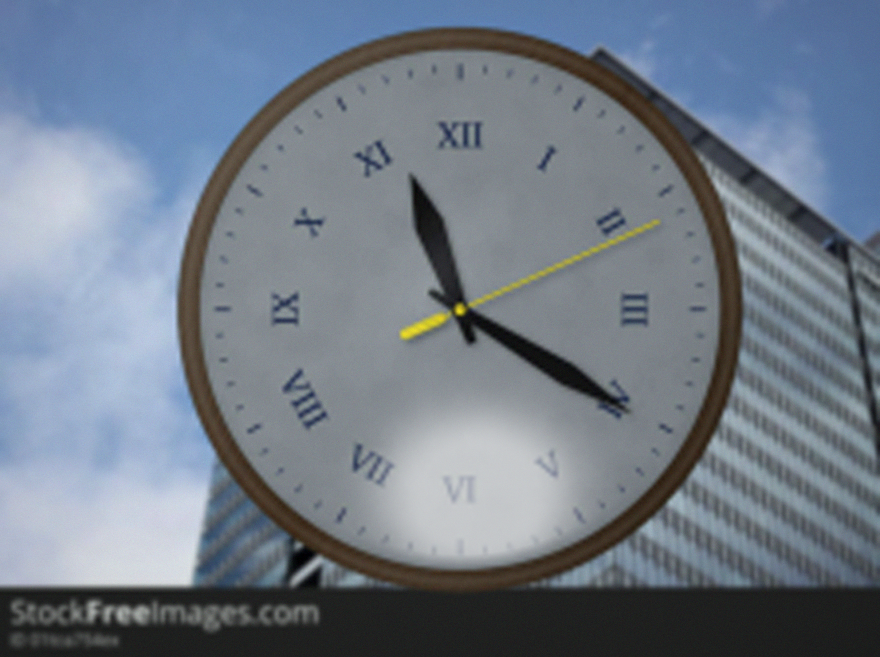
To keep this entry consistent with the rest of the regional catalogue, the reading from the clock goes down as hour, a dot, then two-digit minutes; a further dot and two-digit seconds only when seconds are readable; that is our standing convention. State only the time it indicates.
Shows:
11.20.11
